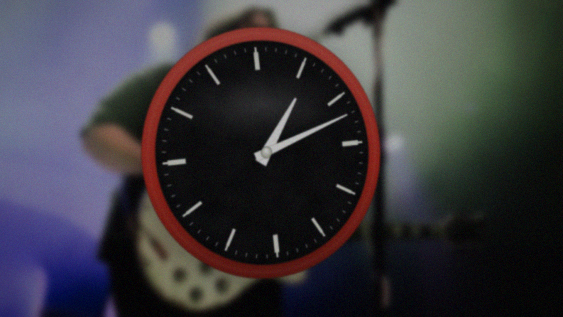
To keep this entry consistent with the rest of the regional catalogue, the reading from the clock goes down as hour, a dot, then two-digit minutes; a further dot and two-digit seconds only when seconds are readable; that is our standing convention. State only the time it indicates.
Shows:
1.12
